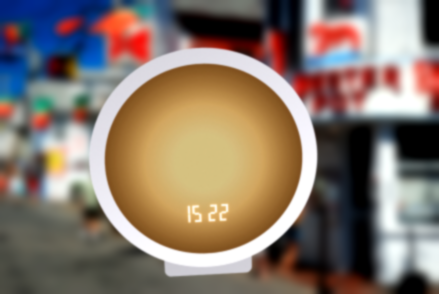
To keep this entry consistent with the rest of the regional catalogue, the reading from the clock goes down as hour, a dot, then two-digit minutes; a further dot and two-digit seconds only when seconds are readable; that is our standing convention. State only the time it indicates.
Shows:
15.22
